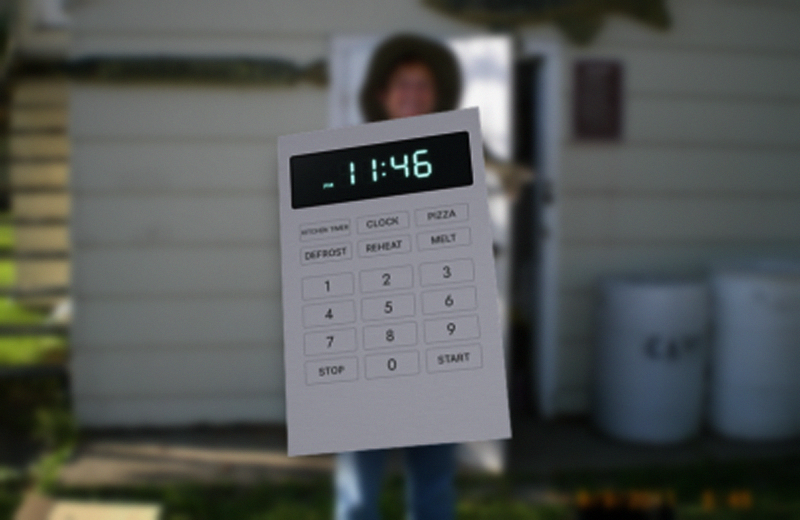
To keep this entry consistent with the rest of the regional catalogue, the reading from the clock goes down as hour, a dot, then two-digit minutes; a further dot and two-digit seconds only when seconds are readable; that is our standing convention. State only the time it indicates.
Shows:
11.46
